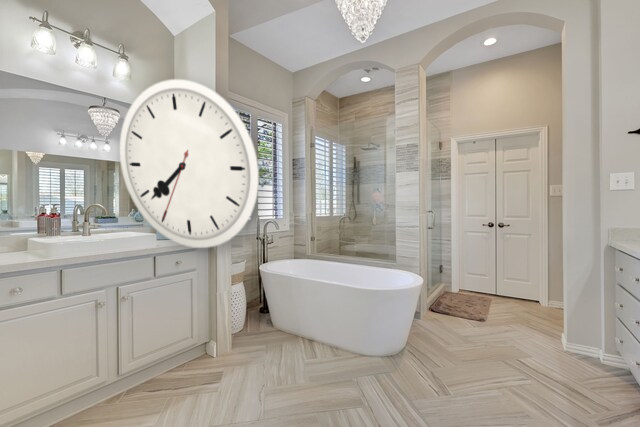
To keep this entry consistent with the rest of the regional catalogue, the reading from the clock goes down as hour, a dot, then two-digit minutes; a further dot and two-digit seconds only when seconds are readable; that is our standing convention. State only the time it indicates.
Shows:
7.38.35
